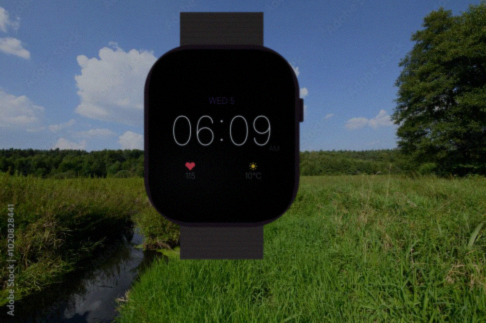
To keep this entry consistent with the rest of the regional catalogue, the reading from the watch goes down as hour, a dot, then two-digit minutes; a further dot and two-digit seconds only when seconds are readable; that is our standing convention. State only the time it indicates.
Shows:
6.09
